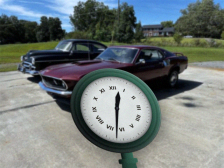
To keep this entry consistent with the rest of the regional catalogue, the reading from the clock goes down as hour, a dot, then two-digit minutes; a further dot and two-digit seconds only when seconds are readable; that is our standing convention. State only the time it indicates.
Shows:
12.32
